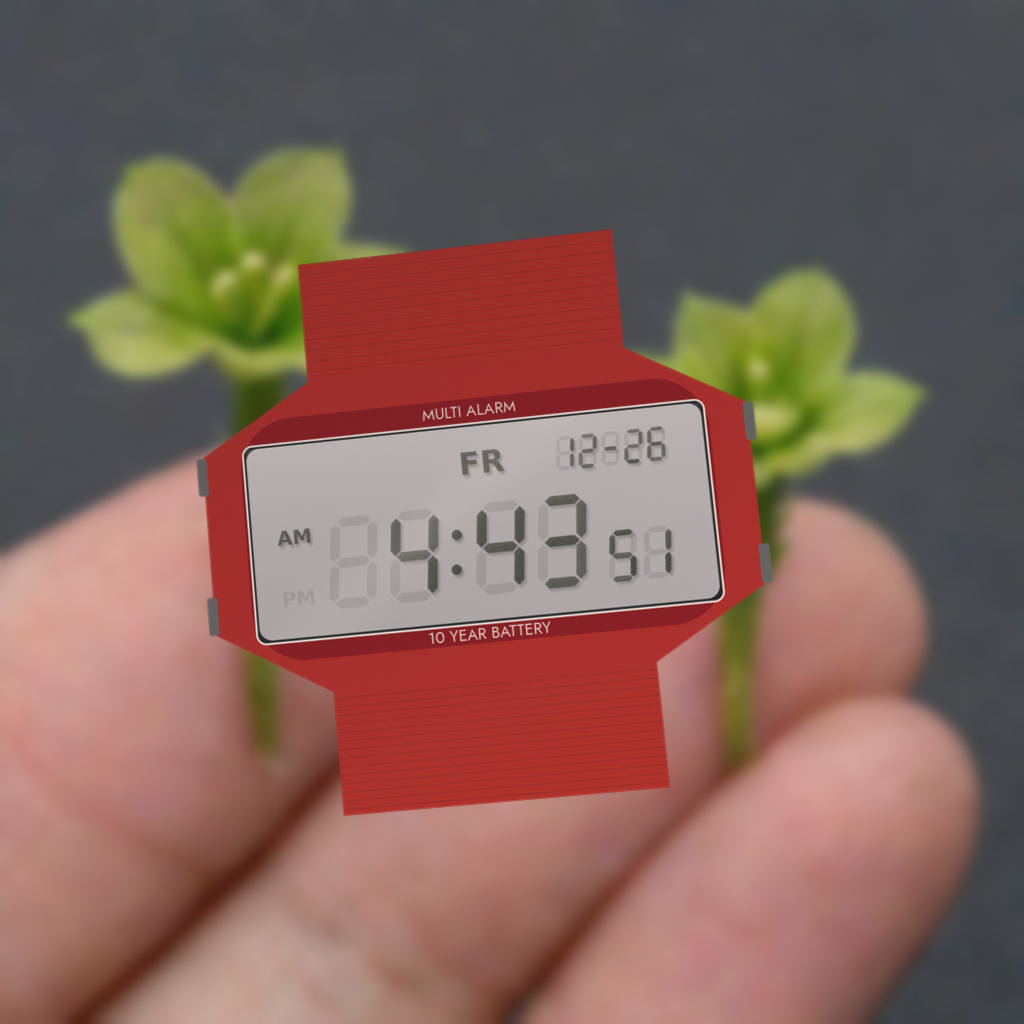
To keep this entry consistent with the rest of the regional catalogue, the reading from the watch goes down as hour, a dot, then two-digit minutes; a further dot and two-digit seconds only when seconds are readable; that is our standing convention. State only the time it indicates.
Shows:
4.43.51
